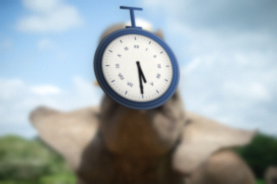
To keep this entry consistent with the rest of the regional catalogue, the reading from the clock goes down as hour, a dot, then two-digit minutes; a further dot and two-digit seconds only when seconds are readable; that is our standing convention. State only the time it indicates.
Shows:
5.30
